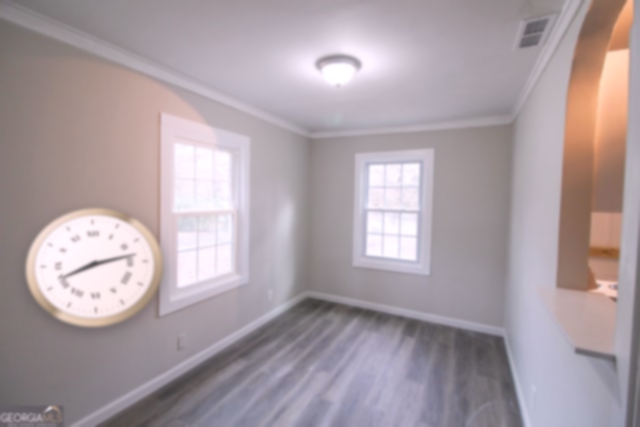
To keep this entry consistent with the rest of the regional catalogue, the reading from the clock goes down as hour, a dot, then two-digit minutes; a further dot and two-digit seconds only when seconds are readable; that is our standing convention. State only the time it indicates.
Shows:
8.13
